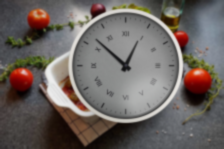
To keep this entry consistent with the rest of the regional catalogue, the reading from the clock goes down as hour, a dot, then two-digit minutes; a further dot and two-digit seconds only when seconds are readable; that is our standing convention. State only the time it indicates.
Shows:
12.52
